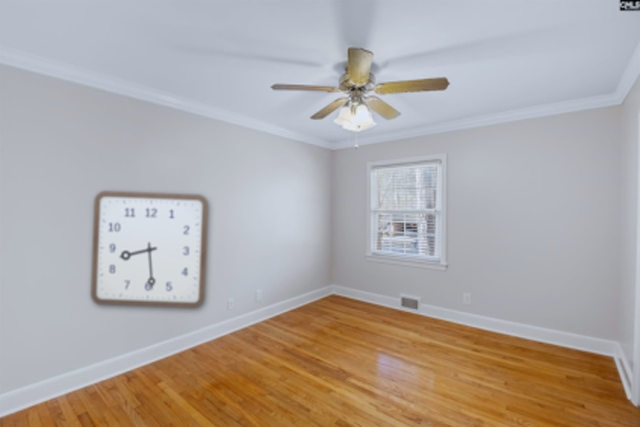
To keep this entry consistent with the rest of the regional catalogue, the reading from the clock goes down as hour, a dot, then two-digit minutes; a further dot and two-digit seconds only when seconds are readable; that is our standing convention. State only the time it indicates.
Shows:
8.29
